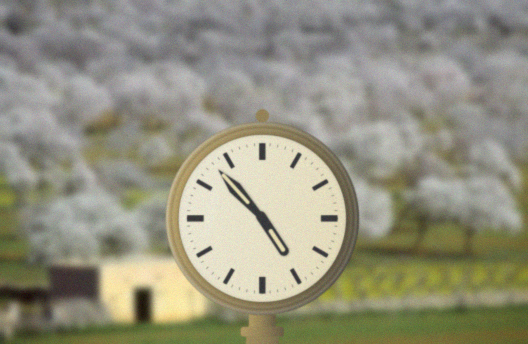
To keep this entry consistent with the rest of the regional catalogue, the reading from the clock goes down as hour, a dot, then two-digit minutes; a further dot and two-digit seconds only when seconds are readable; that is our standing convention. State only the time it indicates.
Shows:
4.53
